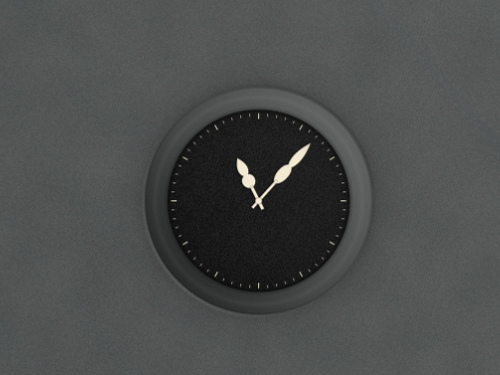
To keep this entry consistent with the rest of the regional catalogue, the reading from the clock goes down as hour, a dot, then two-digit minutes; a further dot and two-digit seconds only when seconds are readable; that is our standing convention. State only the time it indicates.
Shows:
11.07
